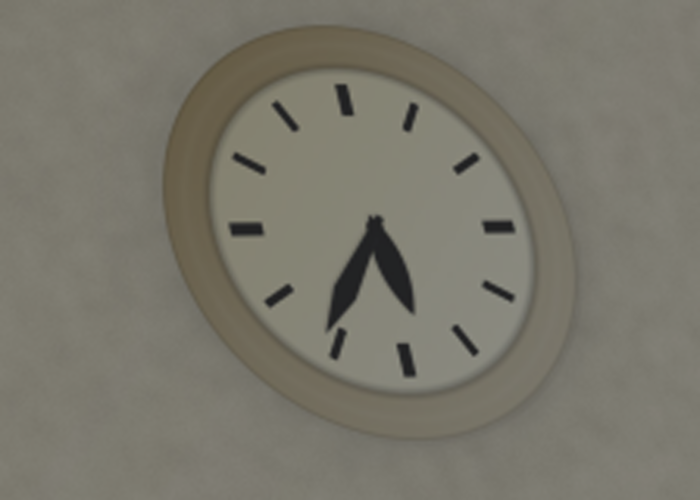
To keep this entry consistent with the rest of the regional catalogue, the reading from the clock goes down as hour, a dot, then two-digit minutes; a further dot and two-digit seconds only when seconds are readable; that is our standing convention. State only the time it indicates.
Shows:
5.36
